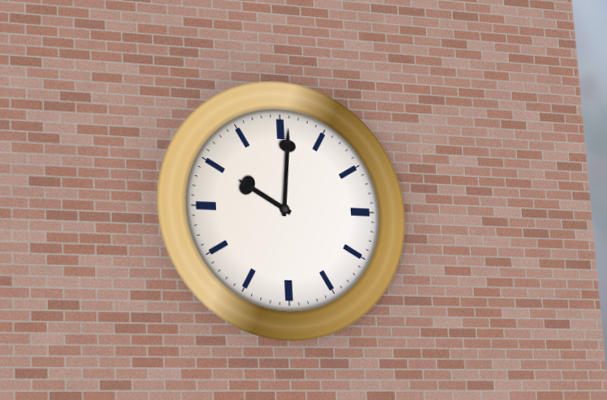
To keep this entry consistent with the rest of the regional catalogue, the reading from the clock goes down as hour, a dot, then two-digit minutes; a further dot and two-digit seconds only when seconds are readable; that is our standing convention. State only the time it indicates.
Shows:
10.01
